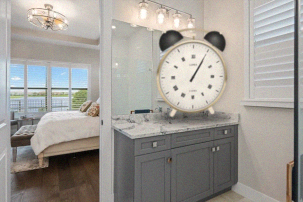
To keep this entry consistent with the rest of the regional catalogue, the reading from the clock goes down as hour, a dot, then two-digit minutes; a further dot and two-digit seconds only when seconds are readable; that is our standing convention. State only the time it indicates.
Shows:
1.05
